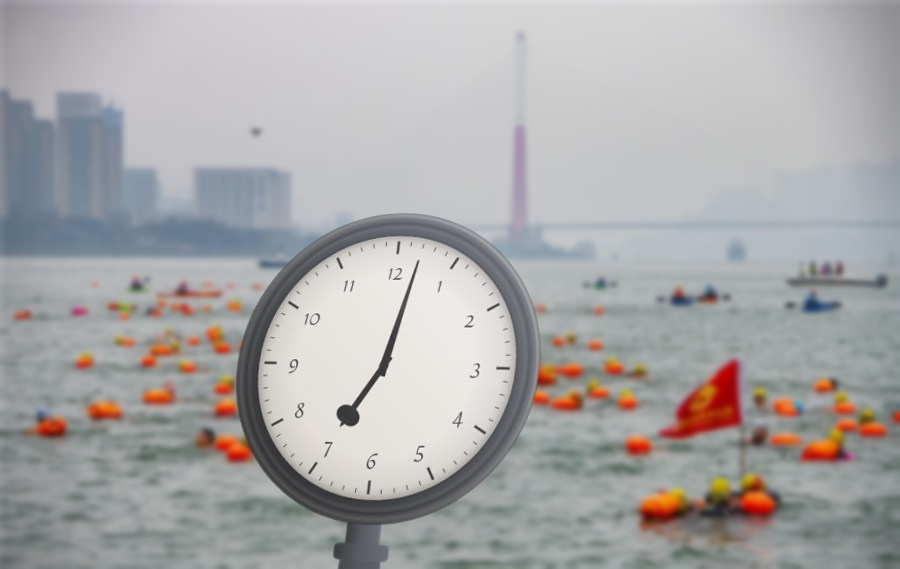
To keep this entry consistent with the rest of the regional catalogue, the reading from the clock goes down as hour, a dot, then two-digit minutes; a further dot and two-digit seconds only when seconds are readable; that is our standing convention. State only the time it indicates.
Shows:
7.02
